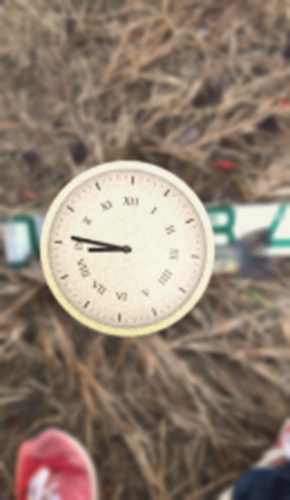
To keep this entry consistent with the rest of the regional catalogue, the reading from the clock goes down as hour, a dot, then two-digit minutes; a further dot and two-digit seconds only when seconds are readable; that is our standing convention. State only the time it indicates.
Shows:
8.46
